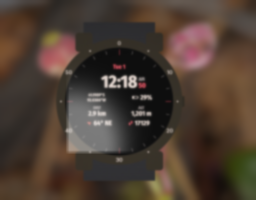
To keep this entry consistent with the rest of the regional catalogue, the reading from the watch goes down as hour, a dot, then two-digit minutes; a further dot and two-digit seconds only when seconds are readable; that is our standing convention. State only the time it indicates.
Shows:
12.18
